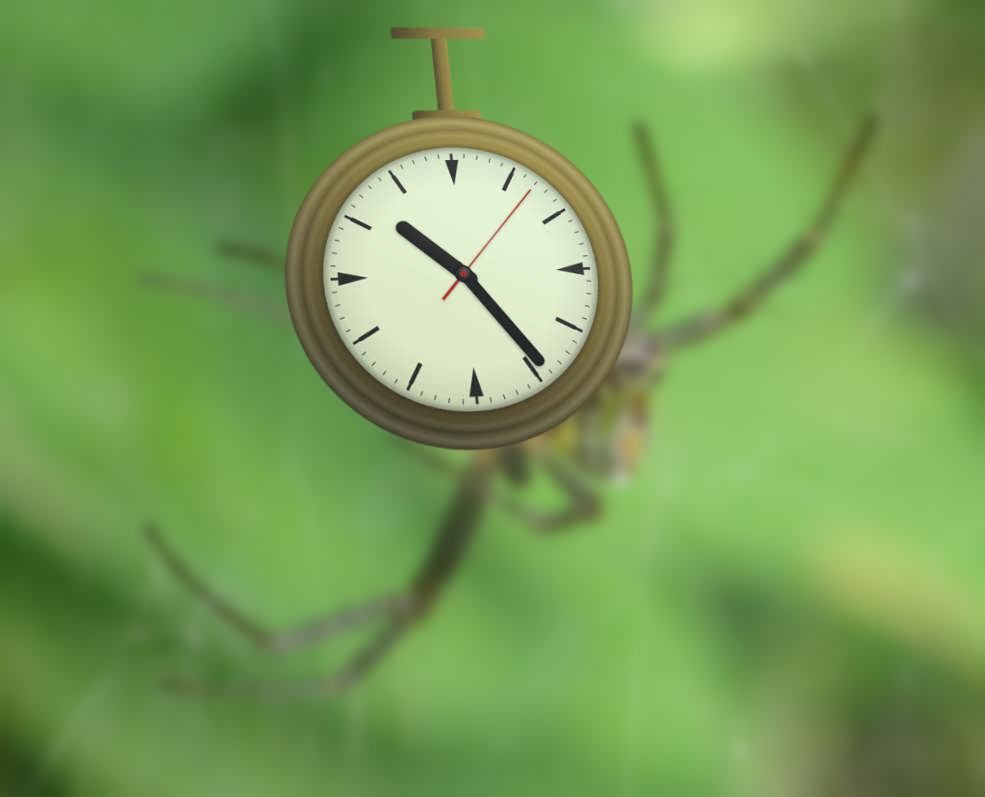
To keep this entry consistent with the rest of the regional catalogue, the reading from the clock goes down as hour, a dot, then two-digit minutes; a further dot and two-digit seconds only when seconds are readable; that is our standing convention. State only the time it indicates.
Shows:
10.24.07
